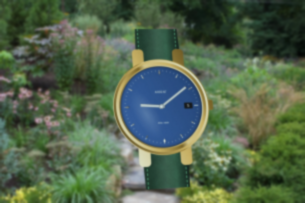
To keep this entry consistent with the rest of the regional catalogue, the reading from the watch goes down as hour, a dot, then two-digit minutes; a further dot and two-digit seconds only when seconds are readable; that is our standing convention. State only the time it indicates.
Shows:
9.09
